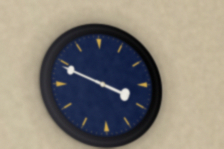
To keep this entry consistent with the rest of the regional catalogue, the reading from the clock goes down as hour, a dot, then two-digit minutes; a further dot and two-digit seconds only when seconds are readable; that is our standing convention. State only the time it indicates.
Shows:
3.49
